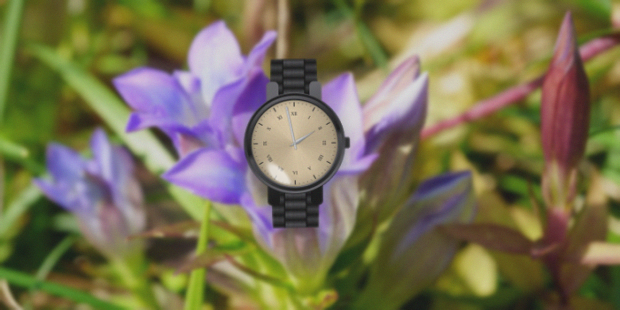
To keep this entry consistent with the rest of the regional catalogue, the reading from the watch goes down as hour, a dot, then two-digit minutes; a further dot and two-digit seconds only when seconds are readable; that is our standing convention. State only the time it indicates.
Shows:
1.58
